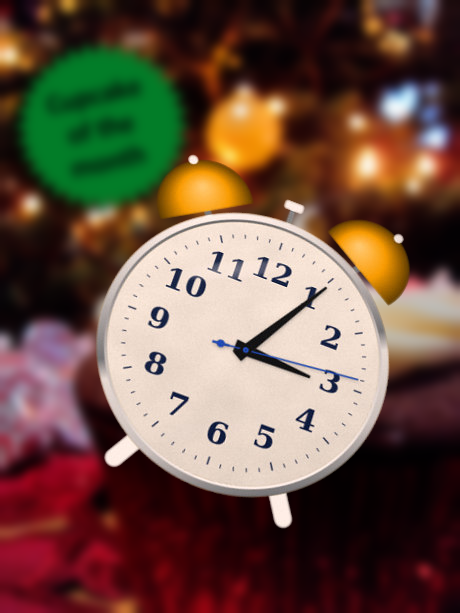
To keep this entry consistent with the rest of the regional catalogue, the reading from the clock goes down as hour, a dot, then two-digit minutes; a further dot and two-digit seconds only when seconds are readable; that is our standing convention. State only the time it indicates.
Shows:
3.05.14
